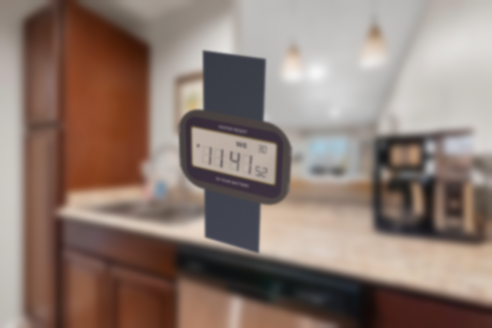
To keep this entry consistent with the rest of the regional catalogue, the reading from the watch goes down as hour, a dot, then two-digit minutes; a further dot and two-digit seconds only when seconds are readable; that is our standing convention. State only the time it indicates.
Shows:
11.41
